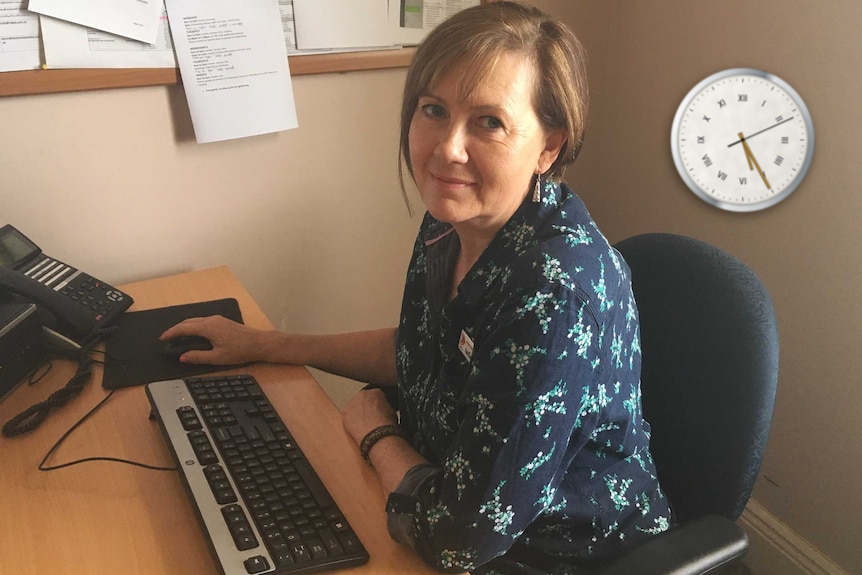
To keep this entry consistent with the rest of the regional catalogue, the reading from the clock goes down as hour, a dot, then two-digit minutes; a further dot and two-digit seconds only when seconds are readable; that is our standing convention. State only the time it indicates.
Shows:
5.25.11
